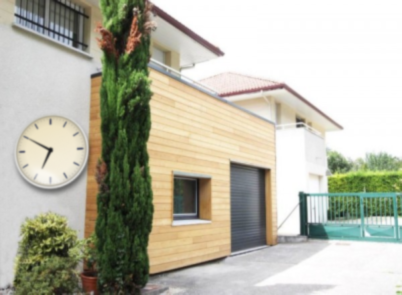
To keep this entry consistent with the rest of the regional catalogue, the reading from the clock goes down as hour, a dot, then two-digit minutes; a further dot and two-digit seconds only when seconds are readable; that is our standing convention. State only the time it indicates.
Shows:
6.50
